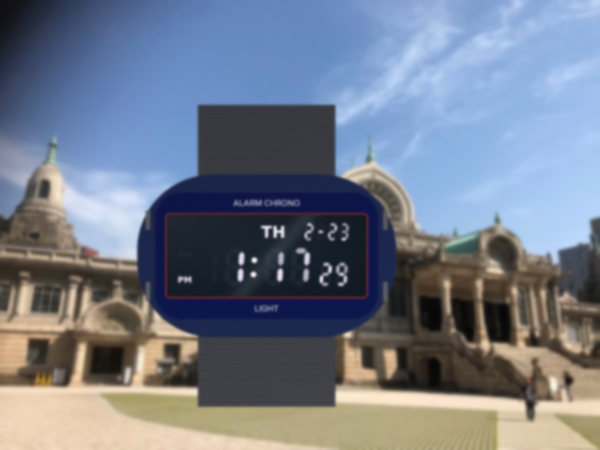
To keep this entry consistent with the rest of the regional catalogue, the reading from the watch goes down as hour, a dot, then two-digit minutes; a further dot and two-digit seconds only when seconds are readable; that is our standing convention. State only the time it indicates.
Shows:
1.17.29
